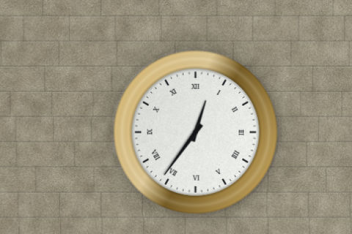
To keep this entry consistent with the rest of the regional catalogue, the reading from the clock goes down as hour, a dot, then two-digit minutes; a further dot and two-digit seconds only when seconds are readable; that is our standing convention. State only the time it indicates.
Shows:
12.36
